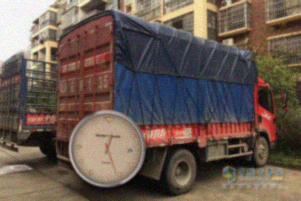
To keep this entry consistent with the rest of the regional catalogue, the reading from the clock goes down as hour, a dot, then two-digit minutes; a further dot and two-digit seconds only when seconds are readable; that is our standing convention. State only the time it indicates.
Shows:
12.26
